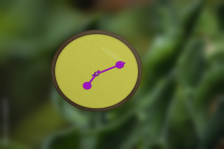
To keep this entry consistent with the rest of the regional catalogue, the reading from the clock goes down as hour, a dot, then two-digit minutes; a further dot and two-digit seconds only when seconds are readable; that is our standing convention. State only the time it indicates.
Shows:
7.11
